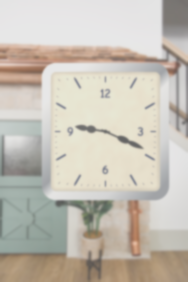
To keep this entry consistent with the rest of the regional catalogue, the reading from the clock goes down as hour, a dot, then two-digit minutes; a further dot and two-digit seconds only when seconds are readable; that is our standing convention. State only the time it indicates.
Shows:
9.19
